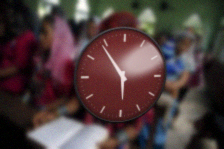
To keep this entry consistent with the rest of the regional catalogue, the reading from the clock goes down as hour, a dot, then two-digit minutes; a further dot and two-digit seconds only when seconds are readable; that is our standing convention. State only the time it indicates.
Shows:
5.54
